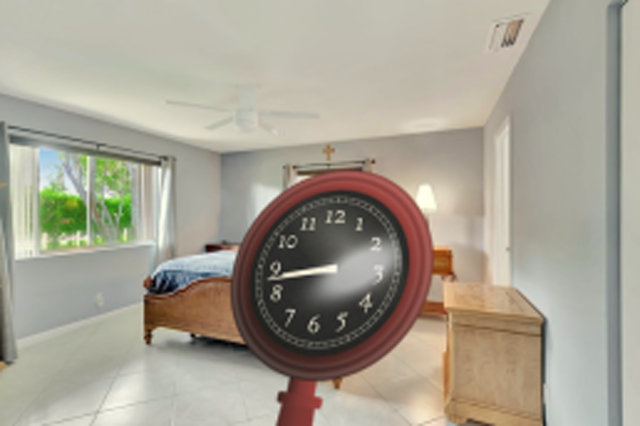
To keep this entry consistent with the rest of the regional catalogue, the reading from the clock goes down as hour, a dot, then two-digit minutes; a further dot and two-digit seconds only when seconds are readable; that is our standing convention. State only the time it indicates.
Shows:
8.43
